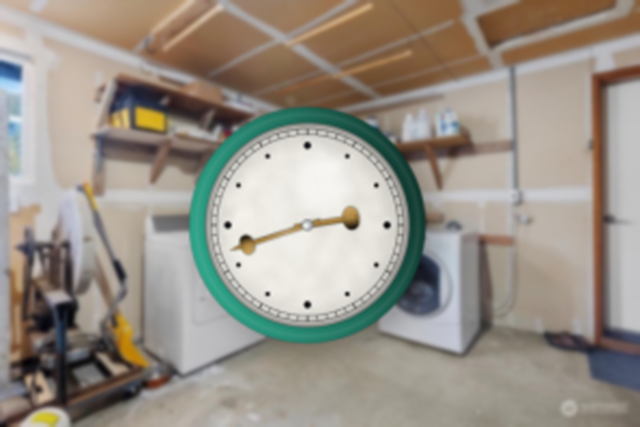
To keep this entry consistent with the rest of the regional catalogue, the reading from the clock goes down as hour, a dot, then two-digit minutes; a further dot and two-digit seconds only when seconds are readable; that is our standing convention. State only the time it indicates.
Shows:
2.42
